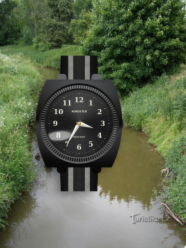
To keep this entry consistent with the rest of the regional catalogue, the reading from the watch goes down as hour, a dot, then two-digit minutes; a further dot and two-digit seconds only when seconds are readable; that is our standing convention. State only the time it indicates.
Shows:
3.35
